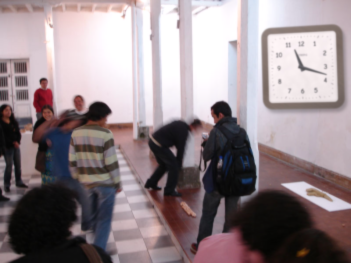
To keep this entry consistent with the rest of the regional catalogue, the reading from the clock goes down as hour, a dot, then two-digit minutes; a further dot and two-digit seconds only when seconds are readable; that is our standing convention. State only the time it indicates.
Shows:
11.18
